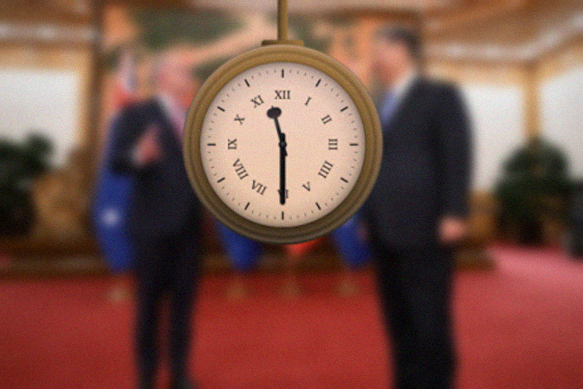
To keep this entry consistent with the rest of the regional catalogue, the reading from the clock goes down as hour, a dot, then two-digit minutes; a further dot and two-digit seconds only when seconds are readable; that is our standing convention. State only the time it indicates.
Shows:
11.30
